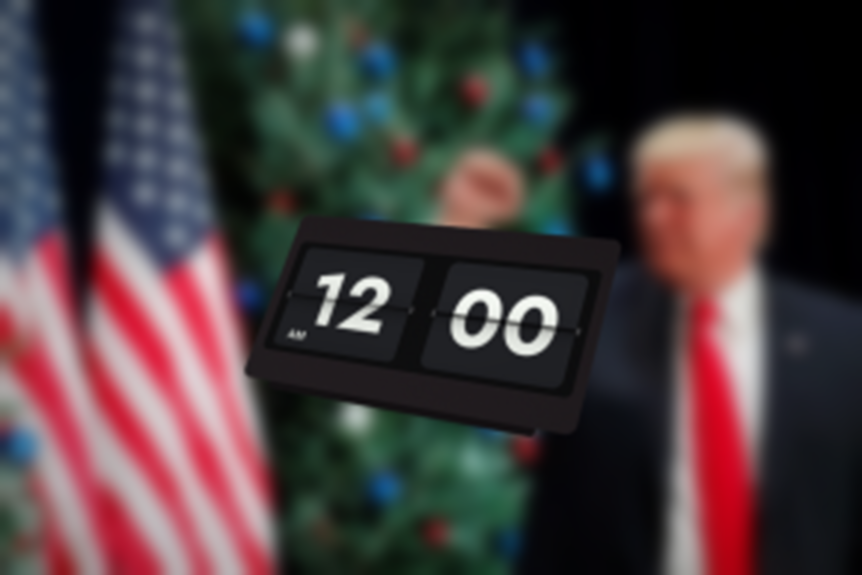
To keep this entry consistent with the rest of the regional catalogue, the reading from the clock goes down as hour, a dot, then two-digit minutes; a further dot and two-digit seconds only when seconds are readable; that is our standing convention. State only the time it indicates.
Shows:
12.00
